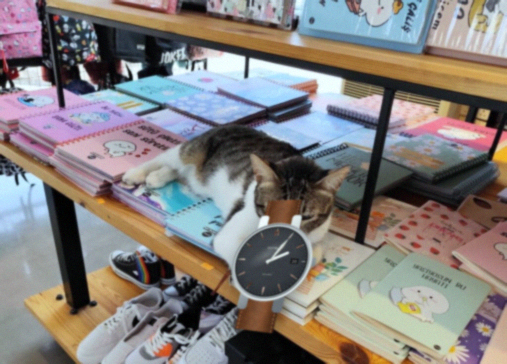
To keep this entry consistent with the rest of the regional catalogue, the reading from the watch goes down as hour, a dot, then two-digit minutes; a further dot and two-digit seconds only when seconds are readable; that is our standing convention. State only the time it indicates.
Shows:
2.05
